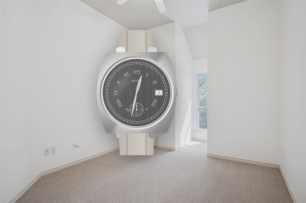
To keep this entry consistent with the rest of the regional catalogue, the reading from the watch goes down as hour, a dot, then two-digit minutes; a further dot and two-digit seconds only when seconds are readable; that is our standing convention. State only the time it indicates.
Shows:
12.32
